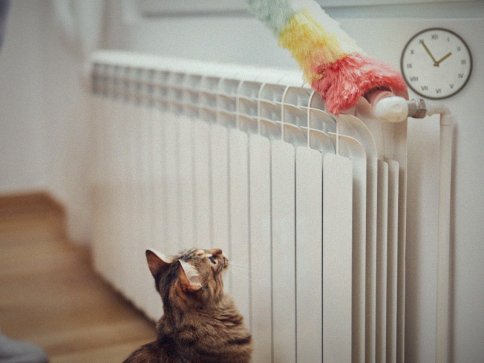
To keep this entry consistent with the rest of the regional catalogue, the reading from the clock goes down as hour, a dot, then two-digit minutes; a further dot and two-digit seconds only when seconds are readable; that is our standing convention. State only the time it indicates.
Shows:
1.55
